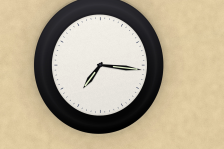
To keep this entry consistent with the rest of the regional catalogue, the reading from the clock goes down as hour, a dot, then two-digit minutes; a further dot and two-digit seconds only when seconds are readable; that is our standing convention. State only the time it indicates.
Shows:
7.16
